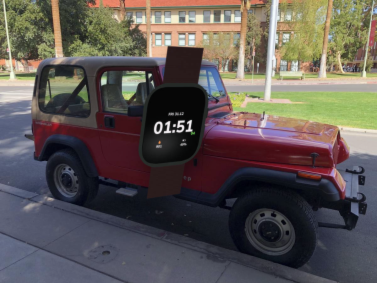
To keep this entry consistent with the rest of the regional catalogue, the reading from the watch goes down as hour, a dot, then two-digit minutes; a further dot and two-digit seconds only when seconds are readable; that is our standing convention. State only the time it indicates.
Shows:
1.51
